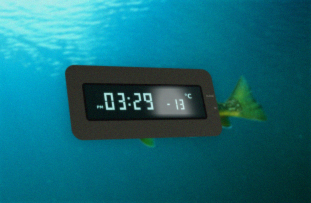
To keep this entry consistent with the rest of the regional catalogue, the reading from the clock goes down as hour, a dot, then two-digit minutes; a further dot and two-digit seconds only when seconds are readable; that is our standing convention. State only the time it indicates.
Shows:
3.29
